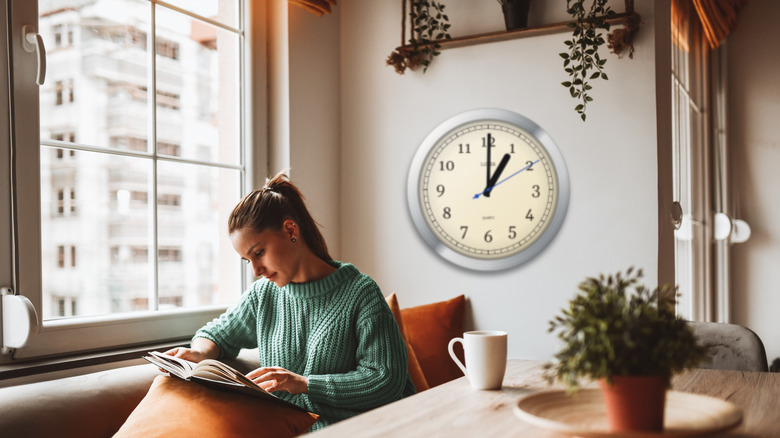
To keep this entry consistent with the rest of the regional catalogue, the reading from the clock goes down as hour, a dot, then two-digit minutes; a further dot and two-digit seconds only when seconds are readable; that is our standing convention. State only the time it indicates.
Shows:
1.00.10
